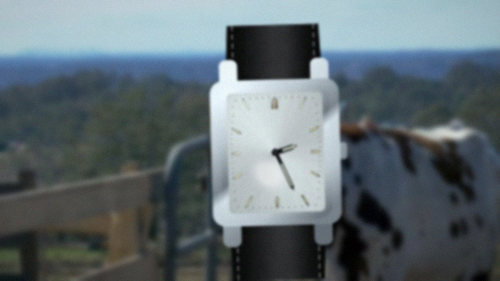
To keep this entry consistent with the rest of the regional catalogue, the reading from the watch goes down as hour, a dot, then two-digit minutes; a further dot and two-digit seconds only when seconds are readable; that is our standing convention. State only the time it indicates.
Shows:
2.26
